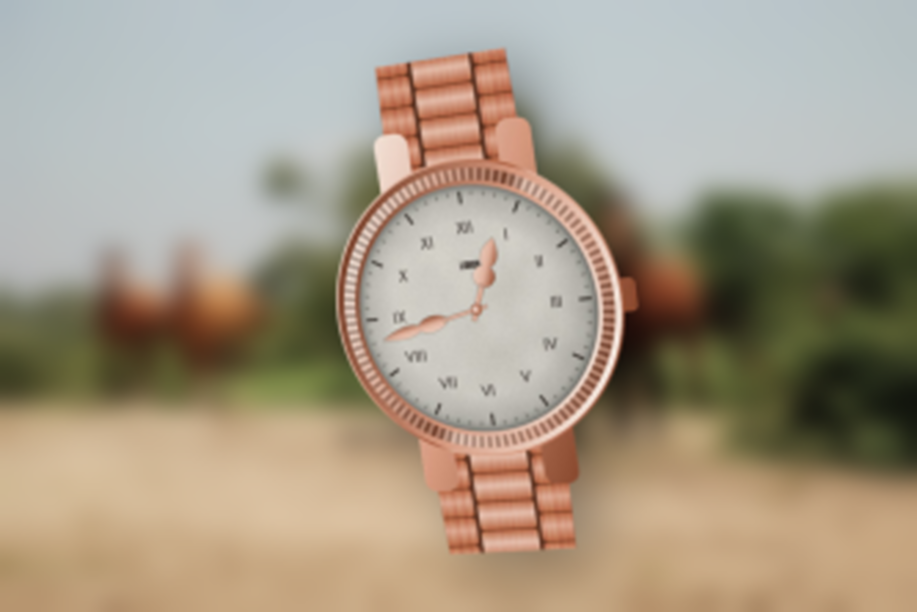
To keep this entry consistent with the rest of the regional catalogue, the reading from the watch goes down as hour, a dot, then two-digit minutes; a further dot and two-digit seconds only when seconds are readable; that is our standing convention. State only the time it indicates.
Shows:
12.43
